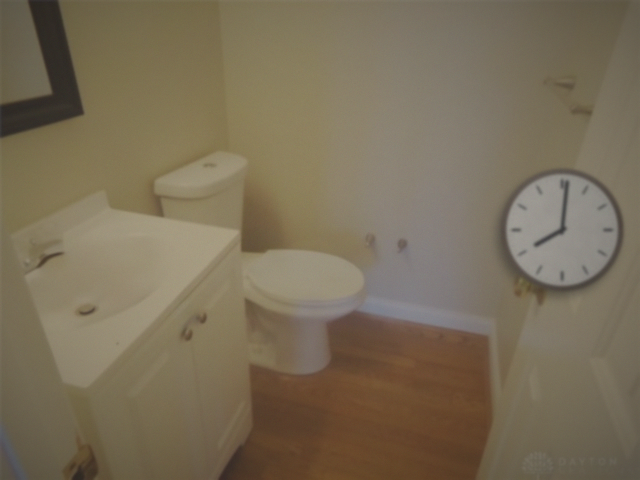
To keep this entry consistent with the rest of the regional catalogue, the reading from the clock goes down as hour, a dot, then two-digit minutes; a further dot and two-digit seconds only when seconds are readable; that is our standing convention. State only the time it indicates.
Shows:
8.01
